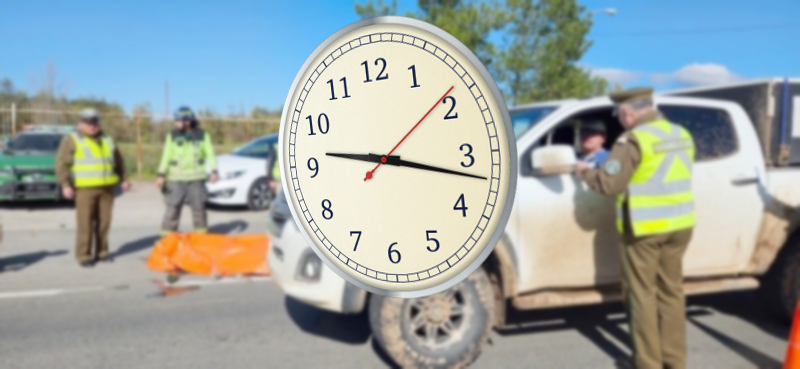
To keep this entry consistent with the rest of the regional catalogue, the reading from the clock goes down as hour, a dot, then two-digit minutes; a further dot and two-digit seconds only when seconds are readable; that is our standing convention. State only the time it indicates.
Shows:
9.17.09
